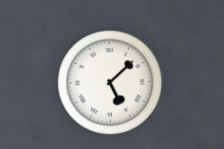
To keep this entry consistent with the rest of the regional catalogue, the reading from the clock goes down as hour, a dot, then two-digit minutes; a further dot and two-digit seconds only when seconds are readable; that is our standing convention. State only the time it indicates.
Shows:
5.08
